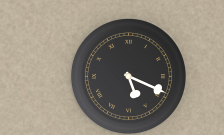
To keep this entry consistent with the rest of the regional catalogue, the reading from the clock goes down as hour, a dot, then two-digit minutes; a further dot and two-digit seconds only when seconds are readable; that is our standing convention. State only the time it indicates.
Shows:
5.19
